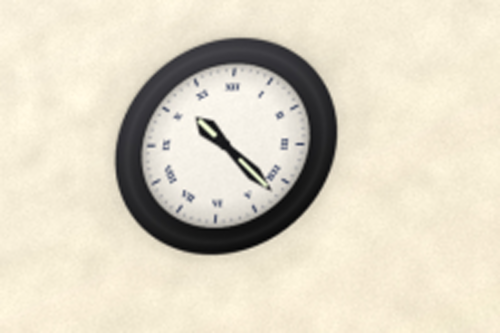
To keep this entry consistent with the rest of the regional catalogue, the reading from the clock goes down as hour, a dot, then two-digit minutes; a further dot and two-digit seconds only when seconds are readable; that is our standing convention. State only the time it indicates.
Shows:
10.22
